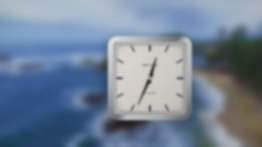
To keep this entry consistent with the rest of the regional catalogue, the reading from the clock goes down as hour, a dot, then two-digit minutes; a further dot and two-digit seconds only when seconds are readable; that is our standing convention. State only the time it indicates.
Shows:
12.34
